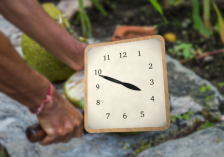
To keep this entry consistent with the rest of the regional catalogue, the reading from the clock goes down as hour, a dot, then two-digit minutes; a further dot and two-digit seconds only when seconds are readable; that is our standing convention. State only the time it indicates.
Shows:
3.49
